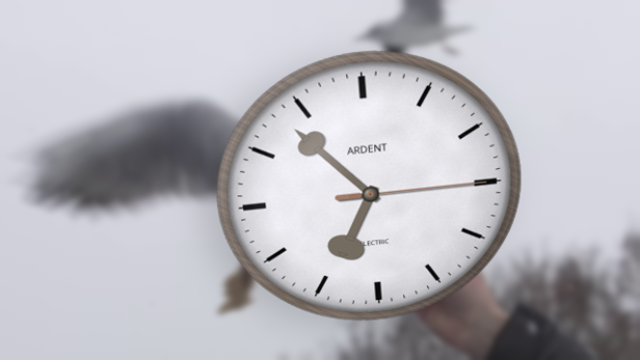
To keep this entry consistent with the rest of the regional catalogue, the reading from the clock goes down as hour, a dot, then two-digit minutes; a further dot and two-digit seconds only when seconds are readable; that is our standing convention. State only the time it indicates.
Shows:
6.53.15
